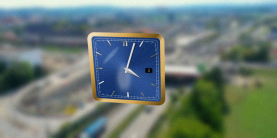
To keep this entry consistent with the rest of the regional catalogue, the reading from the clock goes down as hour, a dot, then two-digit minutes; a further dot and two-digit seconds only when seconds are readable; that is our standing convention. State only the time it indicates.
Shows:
4.03
